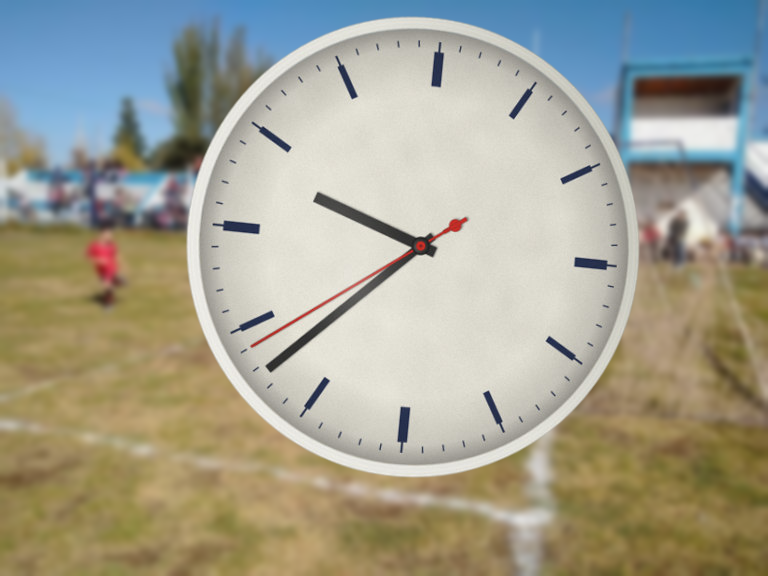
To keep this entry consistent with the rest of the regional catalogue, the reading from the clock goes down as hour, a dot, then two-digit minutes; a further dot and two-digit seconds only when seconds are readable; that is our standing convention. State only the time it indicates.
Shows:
9.37.39
